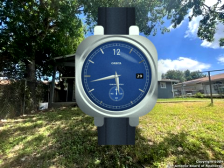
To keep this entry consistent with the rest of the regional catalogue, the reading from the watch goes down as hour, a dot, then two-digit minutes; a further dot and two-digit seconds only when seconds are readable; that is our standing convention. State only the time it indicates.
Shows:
5.43
